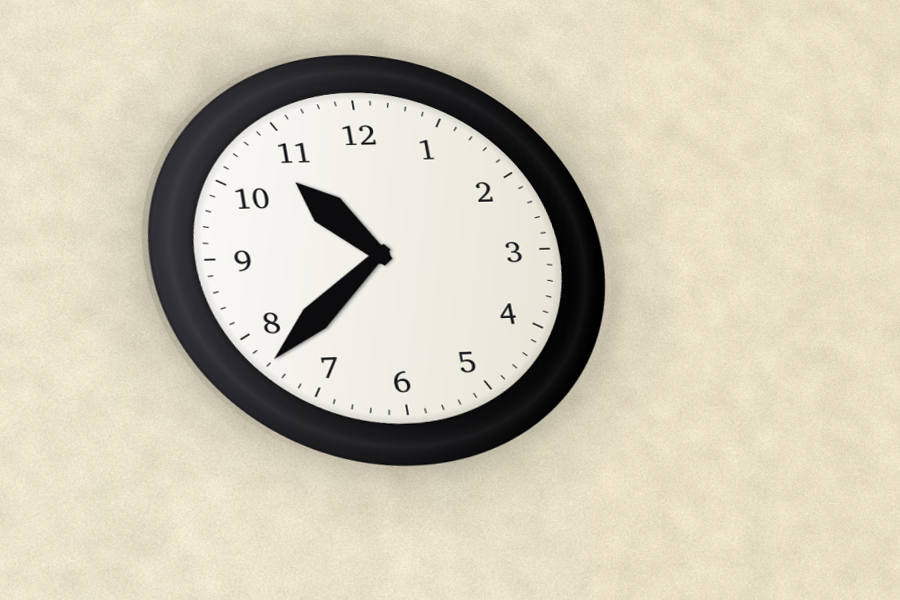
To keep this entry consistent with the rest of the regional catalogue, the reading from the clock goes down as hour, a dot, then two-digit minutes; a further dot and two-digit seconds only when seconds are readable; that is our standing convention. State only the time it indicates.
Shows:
10.38
